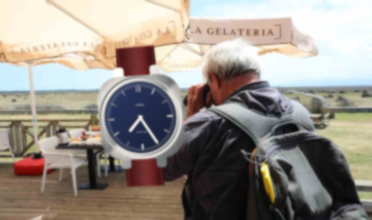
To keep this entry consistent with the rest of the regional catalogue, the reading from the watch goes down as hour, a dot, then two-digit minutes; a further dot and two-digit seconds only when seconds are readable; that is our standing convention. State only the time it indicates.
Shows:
7.25
